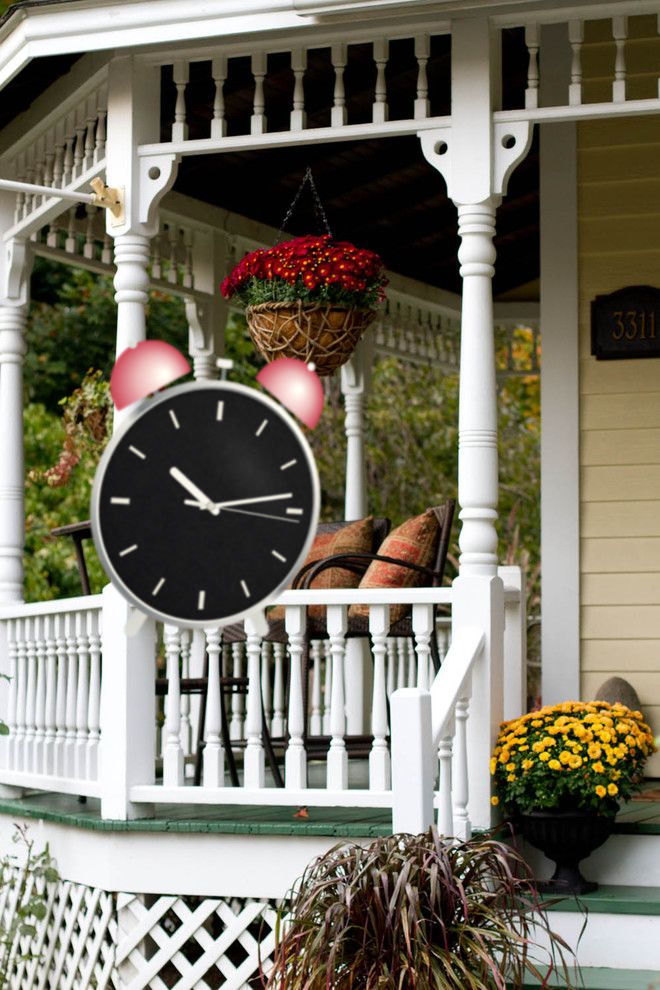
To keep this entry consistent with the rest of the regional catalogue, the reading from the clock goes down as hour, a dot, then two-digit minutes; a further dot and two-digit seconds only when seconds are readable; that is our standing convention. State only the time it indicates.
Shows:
10.13.16
